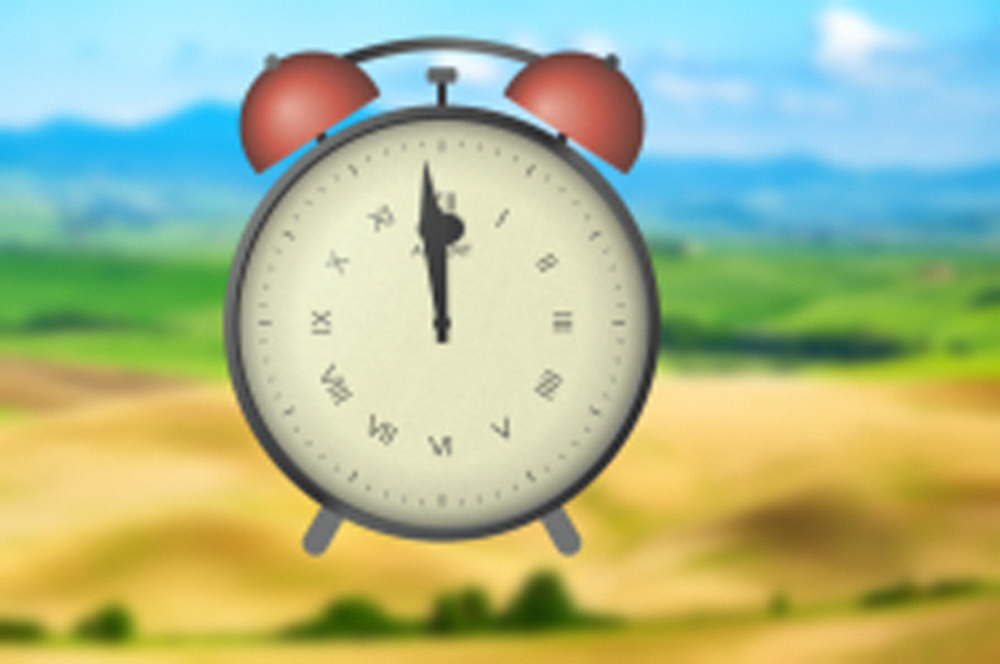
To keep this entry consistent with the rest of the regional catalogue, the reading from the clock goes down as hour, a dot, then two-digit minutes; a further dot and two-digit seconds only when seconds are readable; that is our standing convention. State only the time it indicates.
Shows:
11.59
